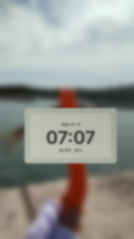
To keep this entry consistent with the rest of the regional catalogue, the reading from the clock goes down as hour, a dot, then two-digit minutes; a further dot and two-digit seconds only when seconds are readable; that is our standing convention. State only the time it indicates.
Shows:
7.07
